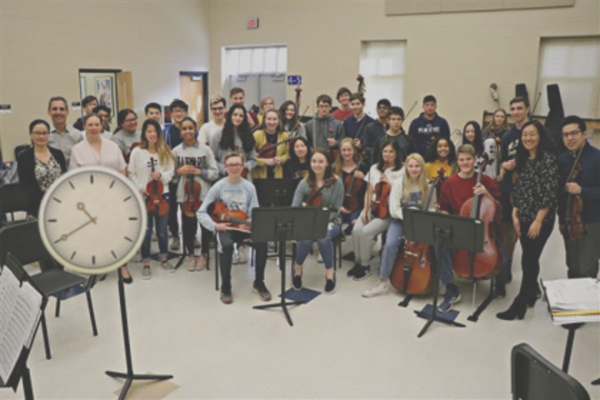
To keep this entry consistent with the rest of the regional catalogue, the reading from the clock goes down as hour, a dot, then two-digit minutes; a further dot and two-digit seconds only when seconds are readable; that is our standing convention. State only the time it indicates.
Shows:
10.40
